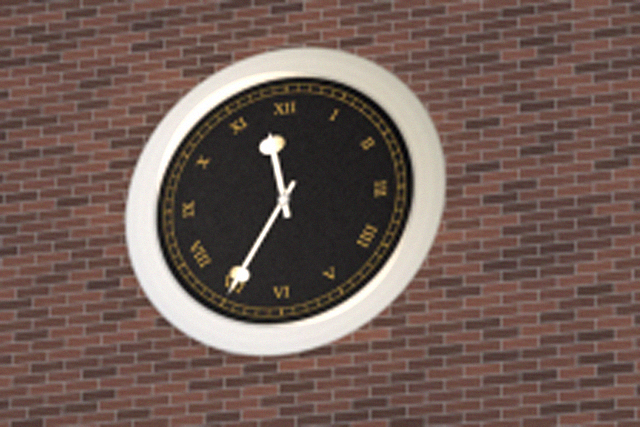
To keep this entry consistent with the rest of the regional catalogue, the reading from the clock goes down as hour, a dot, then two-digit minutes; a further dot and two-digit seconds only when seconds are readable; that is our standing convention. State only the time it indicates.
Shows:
11.35
